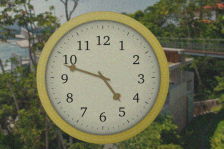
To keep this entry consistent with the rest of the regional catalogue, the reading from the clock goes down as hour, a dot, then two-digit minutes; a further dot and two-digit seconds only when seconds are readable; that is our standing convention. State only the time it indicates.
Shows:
4.48
